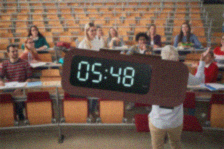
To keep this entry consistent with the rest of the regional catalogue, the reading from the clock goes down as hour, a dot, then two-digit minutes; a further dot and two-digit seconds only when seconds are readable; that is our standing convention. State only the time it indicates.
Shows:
5.48
